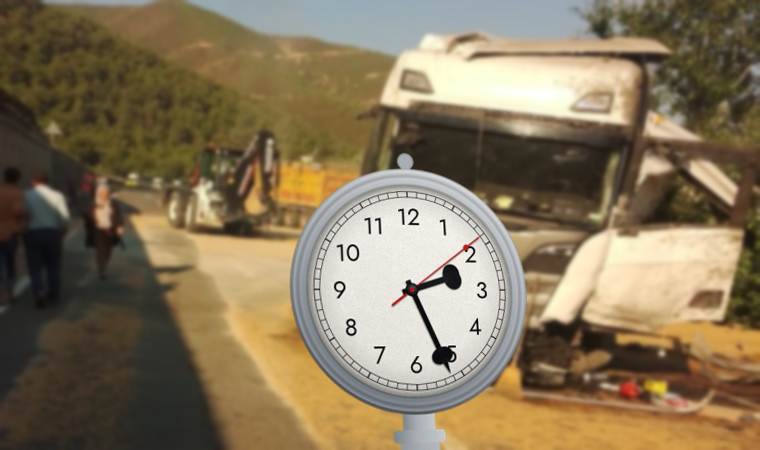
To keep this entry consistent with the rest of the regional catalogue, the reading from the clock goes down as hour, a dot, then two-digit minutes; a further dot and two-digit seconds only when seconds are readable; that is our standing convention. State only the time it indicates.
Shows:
2.26.09
